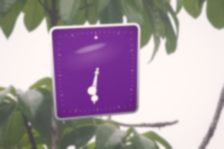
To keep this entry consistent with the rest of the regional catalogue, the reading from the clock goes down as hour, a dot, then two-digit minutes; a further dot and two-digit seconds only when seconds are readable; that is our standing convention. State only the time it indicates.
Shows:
6.31
